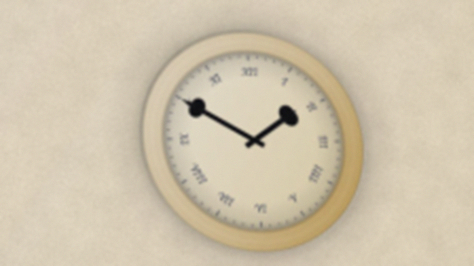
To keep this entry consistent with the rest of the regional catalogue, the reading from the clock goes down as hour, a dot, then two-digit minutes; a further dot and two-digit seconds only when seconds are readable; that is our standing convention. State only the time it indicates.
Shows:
1.50
